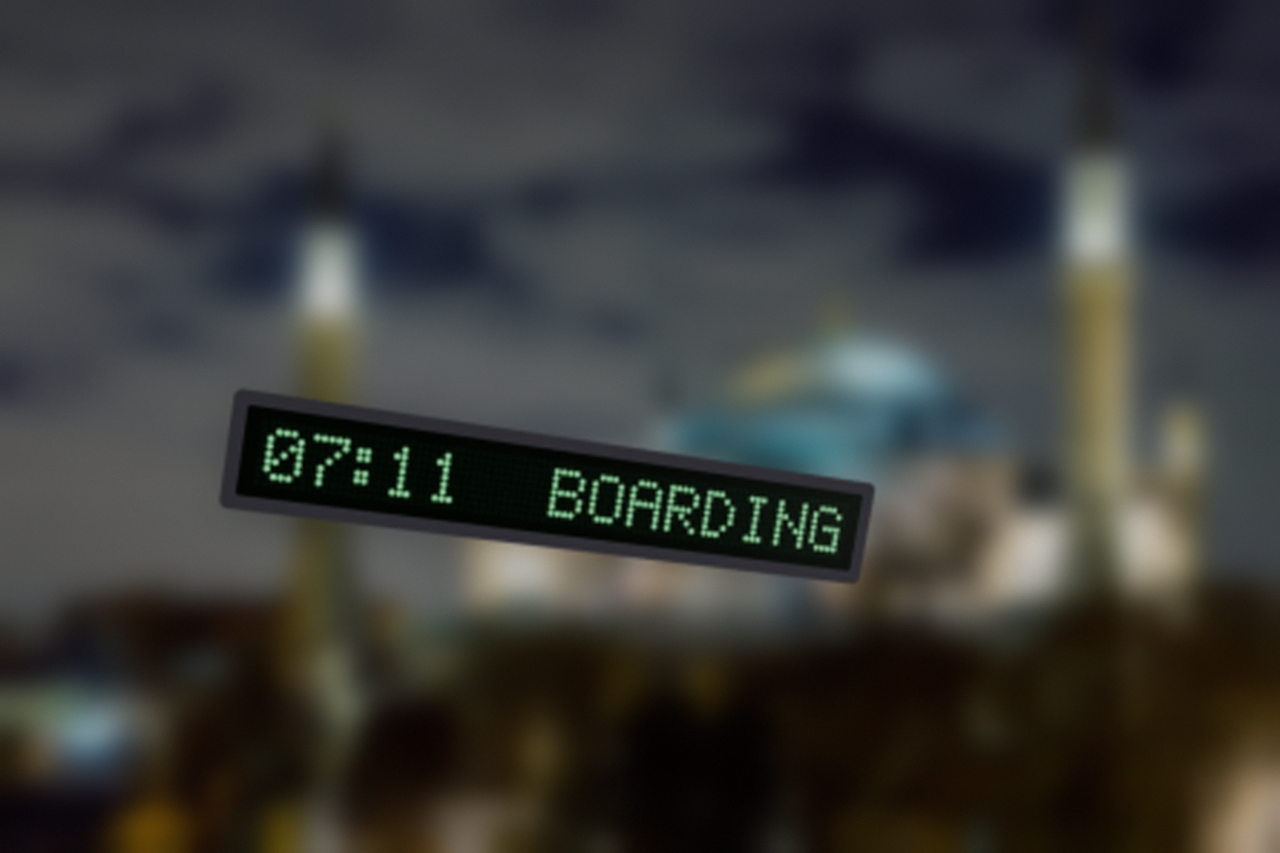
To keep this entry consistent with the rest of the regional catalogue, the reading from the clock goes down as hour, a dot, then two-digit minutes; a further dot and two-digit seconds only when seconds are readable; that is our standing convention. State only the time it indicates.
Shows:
7.11
